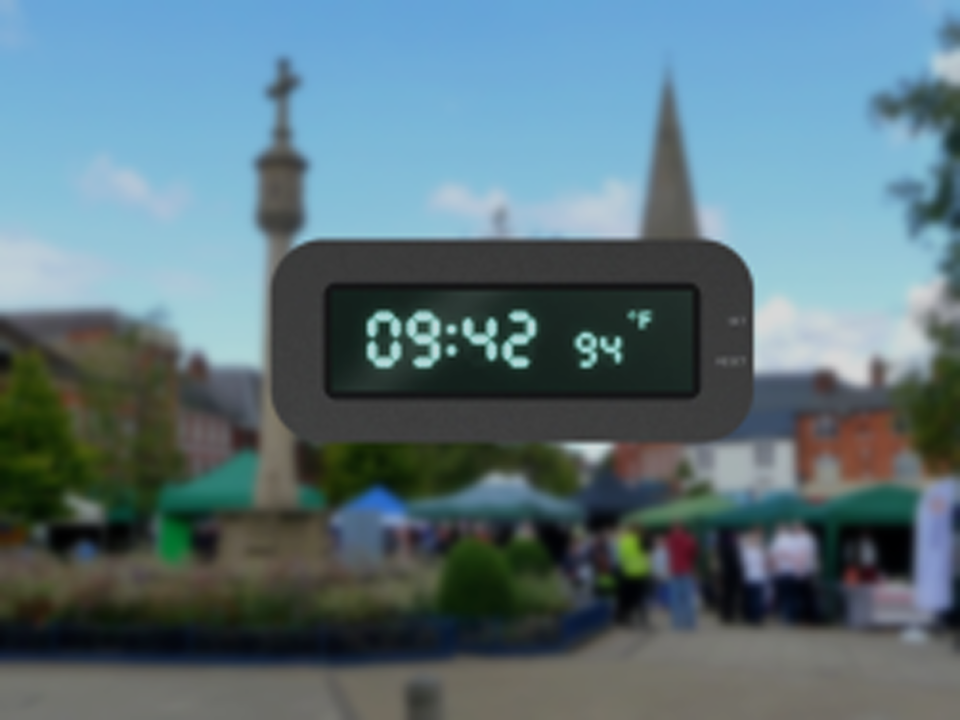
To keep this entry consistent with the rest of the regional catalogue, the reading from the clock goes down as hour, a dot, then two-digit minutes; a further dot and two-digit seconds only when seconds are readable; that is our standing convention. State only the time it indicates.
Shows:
9.42
